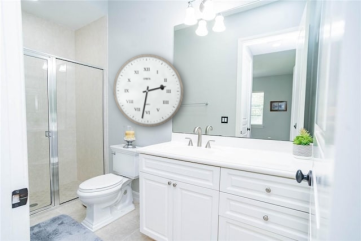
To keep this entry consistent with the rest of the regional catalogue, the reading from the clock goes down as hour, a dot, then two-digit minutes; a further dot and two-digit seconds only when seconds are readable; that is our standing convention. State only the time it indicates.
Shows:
2.32
